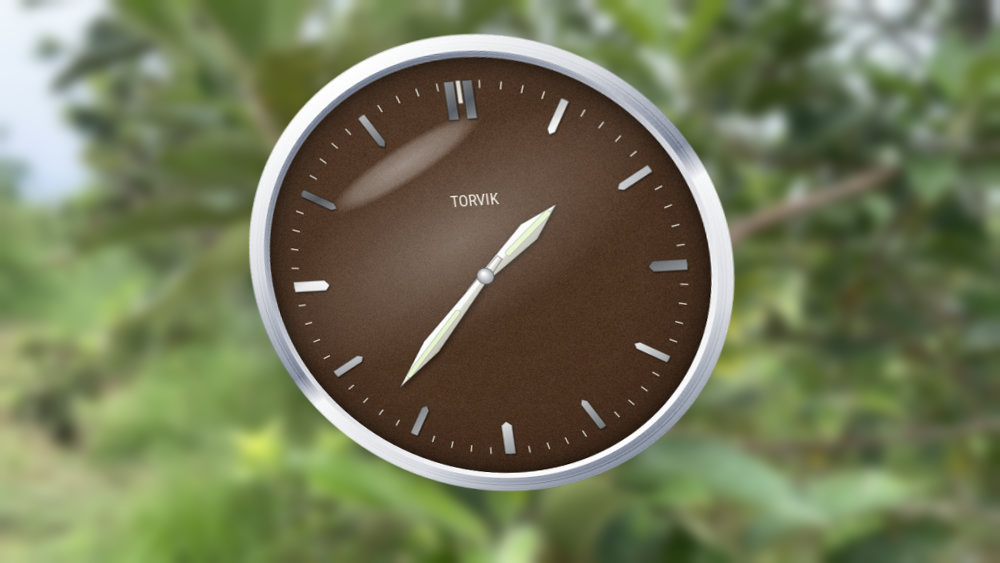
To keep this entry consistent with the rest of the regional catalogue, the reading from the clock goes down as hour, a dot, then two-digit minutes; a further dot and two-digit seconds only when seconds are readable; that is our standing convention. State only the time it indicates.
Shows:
1.37
